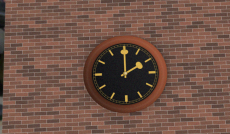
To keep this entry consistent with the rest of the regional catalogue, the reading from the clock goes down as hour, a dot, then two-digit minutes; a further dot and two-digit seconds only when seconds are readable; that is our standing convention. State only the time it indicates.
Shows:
2.00
